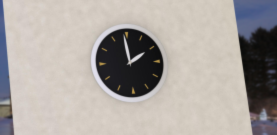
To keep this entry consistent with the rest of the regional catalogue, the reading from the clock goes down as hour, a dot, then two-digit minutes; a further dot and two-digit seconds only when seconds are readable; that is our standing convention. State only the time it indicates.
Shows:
1.59
